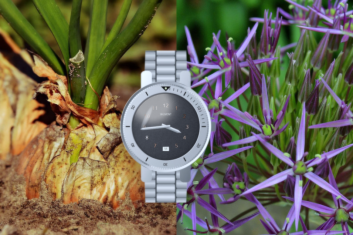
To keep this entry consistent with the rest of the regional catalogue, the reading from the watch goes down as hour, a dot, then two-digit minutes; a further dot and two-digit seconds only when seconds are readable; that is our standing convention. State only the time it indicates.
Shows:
3.44
